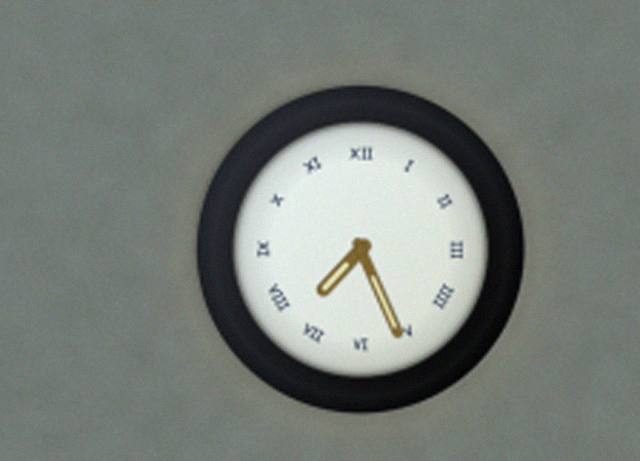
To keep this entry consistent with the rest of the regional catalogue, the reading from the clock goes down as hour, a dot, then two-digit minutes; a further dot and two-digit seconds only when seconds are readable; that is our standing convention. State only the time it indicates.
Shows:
7.26
